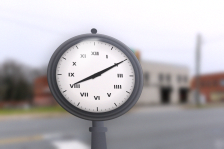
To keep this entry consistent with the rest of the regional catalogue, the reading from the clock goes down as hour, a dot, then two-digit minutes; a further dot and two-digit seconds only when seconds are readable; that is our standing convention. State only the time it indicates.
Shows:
8.10
